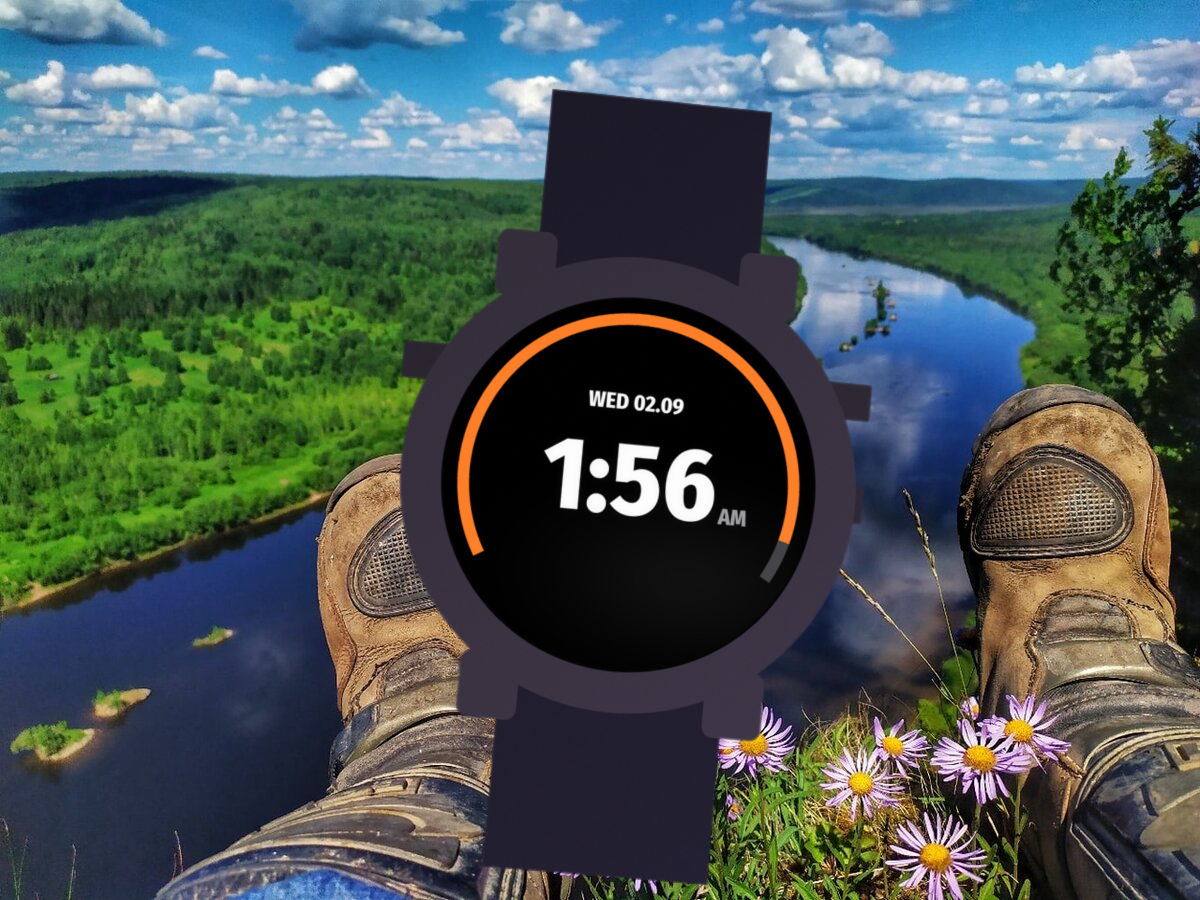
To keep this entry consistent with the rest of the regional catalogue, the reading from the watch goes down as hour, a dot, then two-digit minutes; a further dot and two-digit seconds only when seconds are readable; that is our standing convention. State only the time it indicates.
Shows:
1.56
